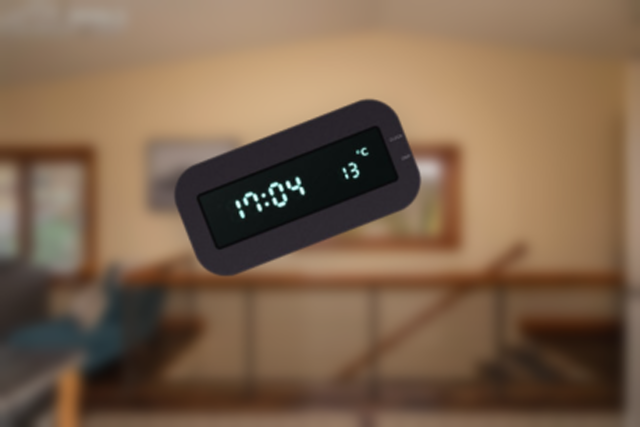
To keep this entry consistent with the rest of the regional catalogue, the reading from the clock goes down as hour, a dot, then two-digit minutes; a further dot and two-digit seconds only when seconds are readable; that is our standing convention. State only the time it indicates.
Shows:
17.04
